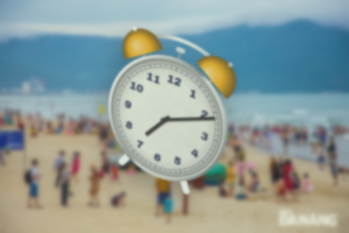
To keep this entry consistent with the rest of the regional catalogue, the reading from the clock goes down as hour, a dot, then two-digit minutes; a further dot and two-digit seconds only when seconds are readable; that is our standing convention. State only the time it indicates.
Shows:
7.11
